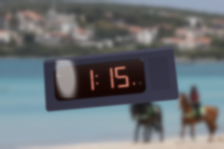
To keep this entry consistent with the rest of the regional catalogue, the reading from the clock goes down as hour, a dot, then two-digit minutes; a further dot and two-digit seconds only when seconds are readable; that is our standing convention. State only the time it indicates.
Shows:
1.15
